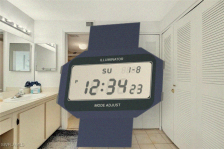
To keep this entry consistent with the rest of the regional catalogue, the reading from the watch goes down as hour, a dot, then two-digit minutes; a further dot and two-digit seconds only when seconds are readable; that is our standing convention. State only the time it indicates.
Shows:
12.34.23
